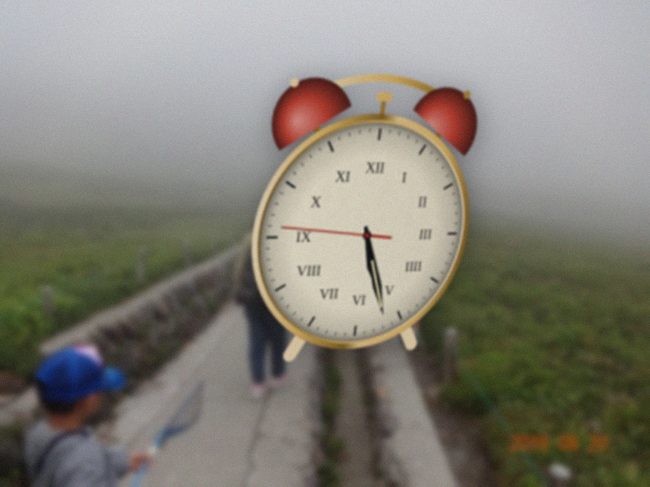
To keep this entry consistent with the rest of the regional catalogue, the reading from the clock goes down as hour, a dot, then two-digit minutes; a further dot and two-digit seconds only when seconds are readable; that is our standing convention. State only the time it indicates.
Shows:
5.26.46
